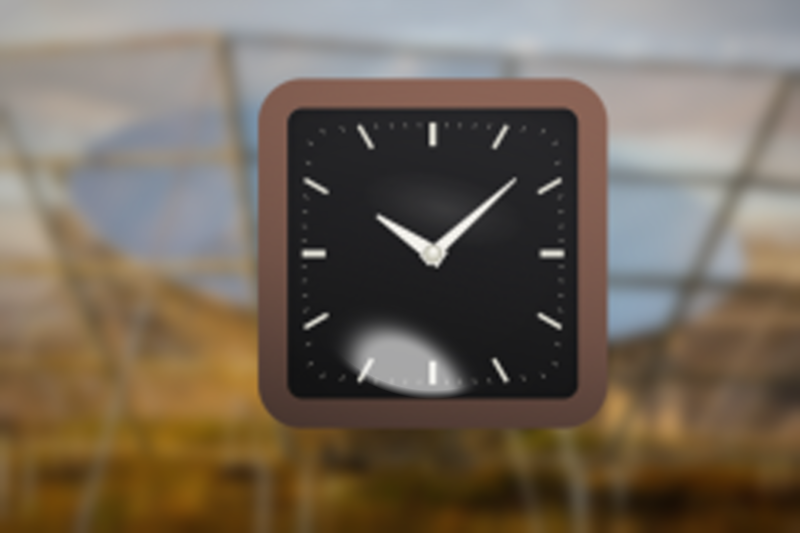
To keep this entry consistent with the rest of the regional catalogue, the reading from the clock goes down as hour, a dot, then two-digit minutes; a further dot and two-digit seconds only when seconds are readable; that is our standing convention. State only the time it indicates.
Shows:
10.08
